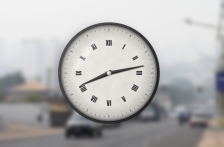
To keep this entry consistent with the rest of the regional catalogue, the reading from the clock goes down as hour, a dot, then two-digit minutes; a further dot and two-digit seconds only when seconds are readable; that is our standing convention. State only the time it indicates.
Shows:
8.13
